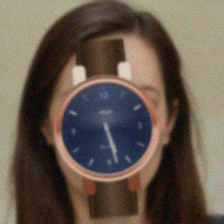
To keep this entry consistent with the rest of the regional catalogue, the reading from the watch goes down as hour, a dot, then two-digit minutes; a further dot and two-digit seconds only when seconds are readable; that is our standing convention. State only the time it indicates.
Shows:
5.28
